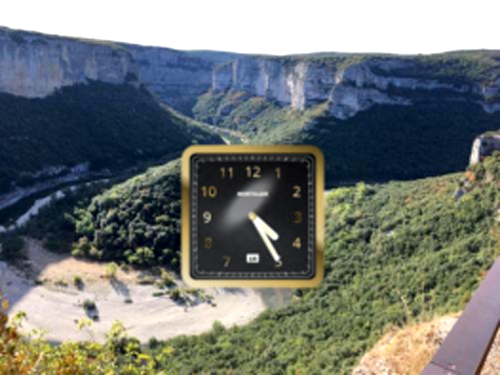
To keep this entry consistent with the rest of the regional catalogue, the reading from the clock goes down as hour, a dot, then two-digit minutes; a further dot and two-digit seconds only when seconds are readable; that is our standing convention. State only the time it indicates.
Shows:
4.25
